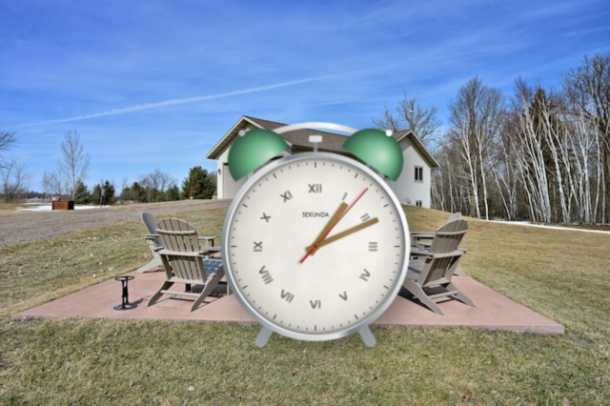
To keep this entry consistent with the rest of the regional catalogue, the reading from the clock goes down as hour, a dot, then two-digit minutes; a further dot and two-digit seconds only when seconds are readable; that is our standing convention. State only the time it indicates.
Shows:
1.11.07
